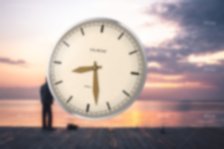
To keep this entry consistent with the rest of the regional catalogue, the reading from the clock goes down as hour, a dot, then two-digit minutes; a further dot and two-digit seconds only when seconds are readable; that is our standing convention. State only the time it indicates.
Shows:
8.28
